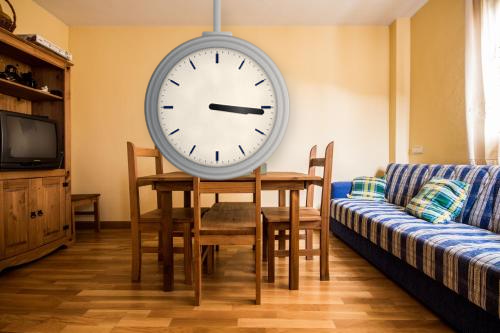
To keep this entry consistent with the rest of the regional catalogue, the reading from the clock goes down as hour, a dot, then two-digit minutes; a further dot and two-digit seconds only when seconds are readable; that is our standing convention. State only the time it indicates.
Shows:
3.16
